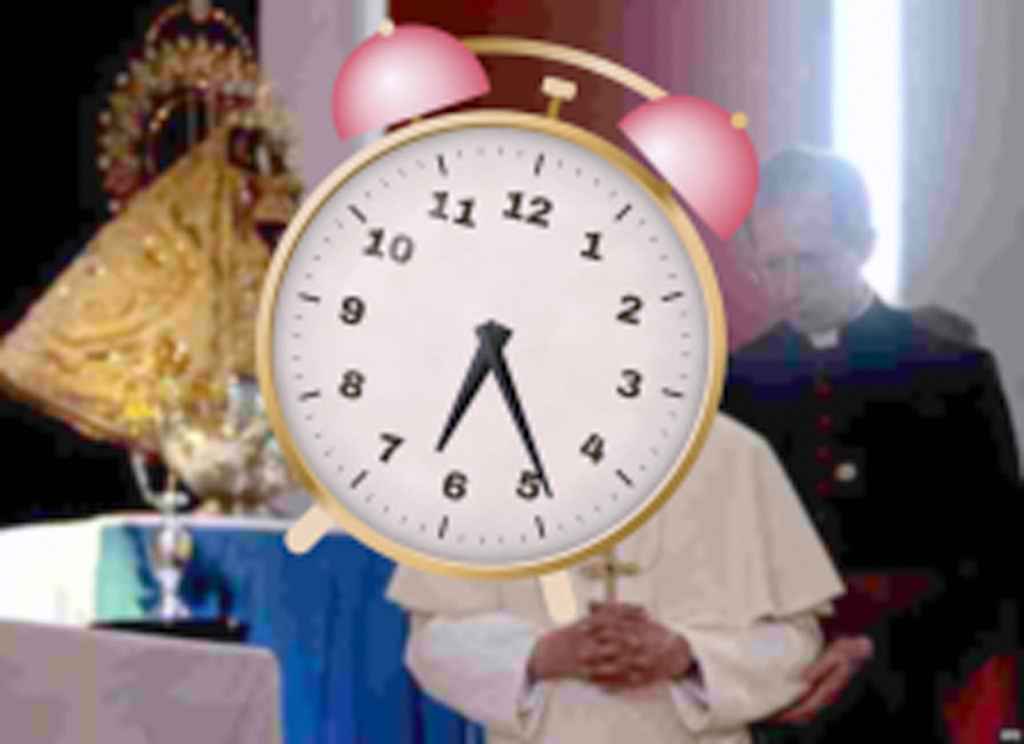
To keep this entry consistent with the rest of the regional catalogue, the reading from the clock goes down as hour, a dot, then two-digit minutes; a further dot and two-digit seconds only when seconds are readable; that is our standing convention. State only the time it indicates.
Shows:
6.24
